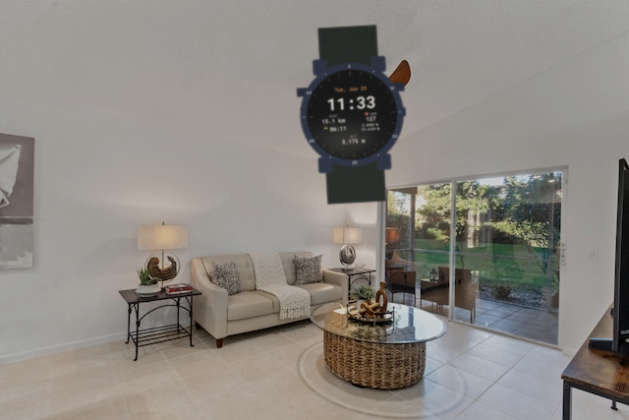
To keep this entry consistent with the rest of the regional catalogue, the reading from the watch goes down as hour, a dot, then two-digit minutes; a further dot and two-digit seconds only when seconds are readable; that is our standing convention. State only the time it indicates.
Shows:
11.33
